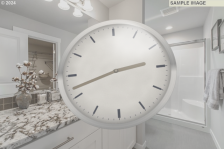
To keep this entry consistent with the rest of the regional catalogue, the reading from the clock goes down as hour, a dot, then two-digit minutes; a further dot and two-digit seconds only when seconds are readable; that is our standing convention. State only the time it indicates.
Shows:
2.42
